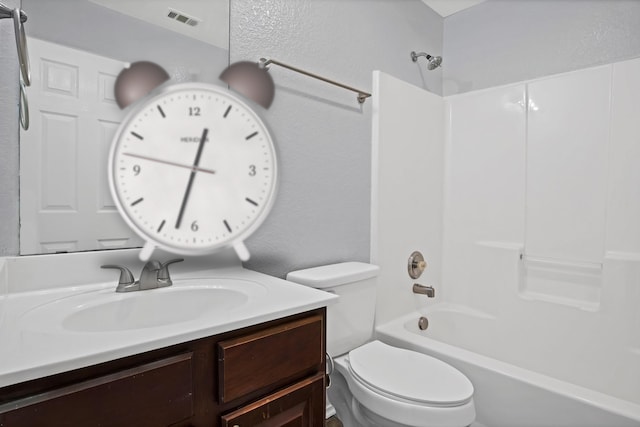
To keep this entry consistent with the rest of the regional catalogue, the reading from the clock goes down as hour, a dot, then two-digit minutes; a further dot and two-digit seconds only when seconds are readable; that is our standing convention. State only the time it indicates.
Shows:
12.32.47
